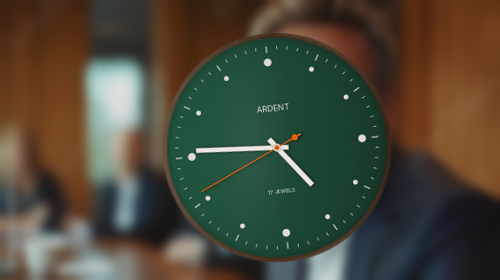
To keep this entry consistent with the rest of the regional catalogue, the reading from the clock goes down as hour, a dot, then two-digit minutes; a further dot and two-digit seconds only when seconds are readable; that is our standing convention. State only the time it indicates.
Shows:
4.45.41
